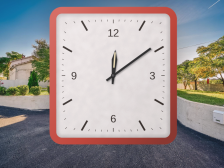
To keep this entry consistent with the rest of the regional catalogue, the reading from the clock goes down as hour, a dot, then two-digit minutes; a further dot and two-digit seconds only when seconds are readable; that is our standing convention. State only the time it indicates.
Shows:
12.09
